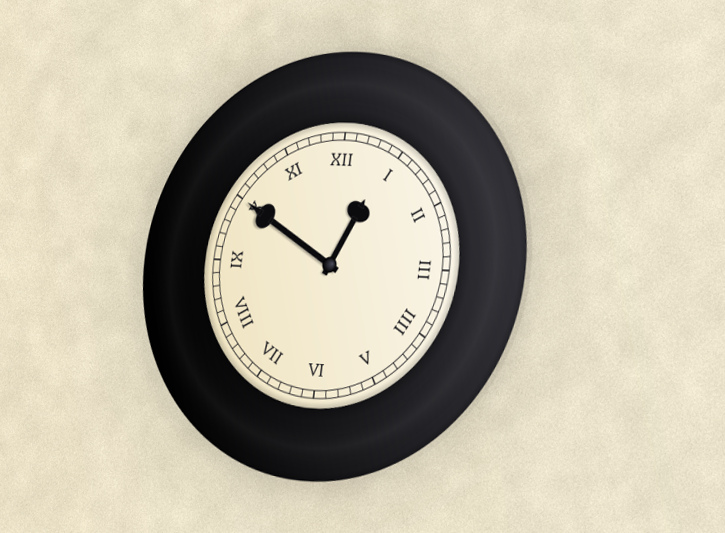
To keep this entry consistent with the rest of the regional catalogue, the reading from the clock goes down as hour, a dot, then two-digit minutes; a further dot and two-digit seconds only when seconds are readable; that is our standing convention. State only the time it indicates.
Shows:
12.50
